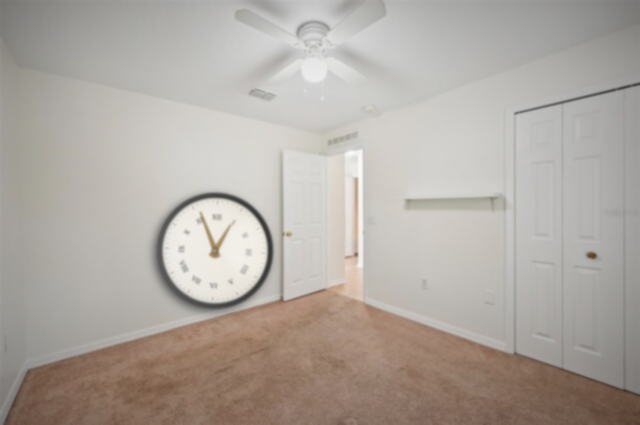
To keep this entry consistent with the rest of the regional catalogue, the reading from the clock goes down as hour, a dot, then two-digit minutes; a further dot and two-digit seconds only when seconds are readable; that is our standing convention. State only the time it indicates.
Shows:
12.56
